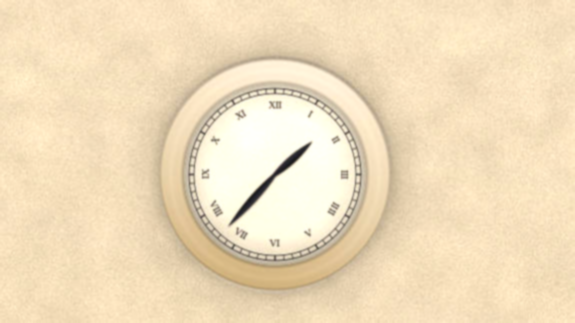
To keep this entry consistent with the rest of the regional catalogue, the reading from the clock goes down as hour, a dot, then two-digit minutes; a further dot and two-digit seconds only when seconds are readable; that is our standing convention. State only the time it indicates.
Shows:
1.37
